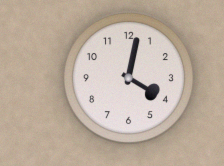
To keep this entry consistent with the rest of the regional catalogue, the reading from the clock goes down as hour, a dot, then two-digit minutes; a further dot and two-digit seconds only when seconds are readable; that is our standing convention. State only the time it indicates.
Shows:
4.02
